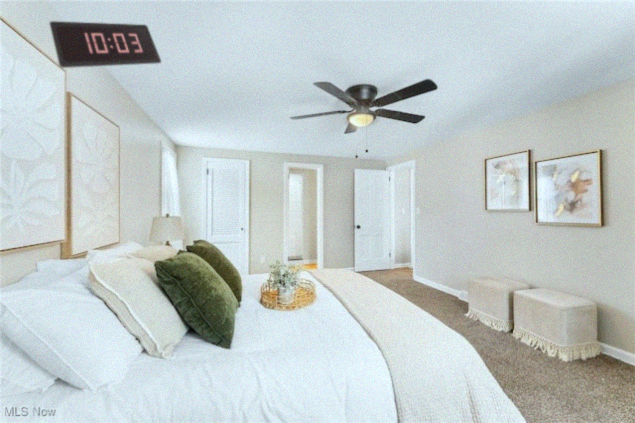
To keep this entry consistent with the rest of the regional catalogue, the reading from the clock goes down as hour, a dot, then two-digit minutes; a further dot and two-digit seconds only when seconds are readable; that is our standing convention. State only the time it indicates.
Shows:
10.03
